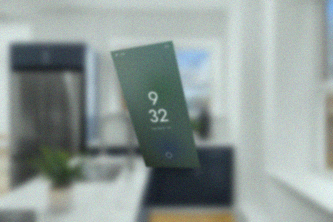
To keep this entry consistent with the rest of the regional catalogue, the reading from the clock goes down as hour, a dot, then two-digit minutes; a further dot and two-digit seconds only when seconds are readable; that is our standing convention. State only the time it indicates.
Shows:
9.32
